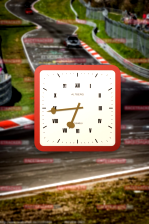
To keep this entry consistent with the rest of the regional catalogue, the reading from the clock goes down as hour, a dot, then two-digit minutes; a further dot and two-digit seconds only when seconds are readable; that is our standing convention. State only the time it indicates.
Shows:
6.44
